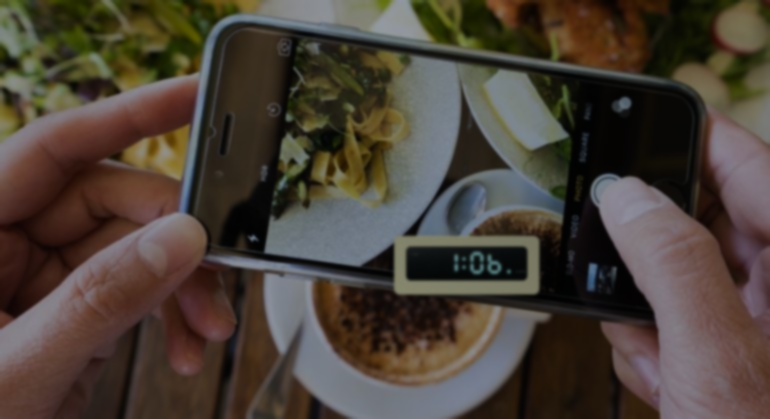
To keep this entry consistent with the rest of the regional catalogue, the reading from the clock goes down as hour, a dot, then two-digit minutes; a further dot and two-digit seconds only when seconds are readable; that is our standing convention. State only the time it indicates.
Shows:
1.06
